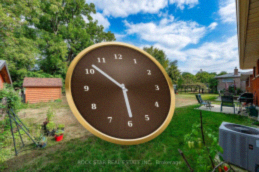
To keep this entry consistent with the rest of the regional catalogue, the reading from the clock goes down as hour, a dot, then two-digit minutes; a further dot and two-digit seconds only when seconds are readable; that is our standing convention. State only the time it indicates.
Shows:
5.52
